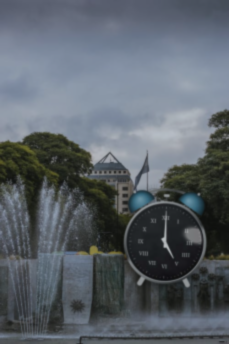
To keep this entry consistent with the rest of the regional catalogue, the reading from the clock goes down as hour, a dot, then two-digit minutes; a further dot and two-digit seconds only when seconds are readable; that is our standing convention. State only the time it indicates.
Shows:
5.00
